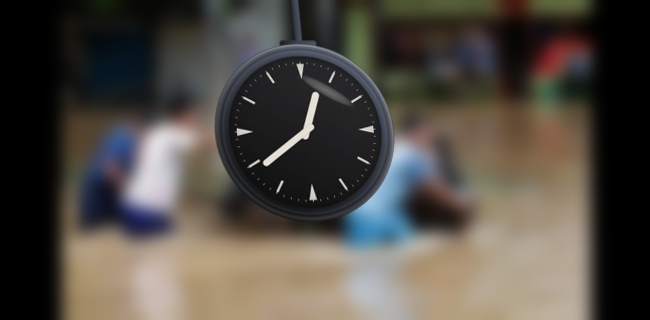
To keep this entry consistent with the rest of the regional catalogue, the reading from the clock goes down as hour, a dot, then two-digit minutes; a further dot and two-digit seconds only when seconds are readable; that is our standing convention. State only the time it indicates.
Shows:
12.39
